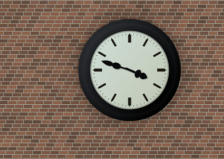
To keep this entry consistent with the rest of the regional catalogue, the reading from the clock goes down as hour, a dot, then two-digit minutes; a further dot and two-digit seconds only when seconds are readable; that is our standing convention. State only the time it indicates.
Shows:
3.48
